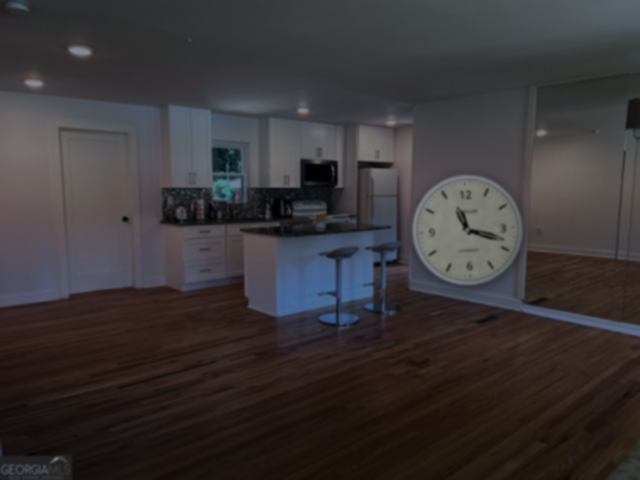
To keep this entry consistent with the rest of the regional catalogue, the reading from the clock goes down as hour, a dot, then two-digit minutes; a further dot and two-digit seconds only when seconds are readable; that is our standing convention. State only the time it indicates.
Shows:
11.18
